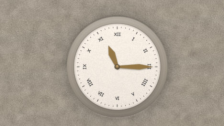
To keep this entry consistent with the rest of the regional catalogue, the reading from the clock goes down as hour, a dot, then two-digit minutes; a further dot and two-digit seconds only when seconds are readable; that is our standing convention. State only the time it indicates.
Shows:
11.15
